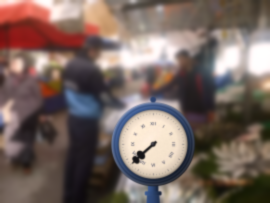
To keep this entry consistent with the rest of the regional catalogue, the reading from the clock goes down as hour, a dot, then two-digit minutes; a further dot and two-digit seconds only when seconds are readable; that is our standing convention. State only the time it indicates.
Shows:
7.38
